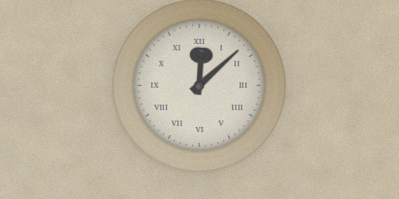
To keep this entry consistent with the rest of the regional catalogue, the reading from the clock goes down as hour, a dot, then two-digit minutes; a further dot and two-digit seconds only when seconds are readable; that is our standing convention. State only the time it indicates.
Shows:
12.08
